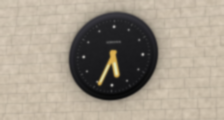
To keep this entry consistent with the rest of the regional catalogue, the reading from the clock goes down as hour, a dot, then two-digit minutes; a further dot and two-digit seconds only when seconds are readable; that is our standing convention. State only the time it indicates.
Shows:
5.34
